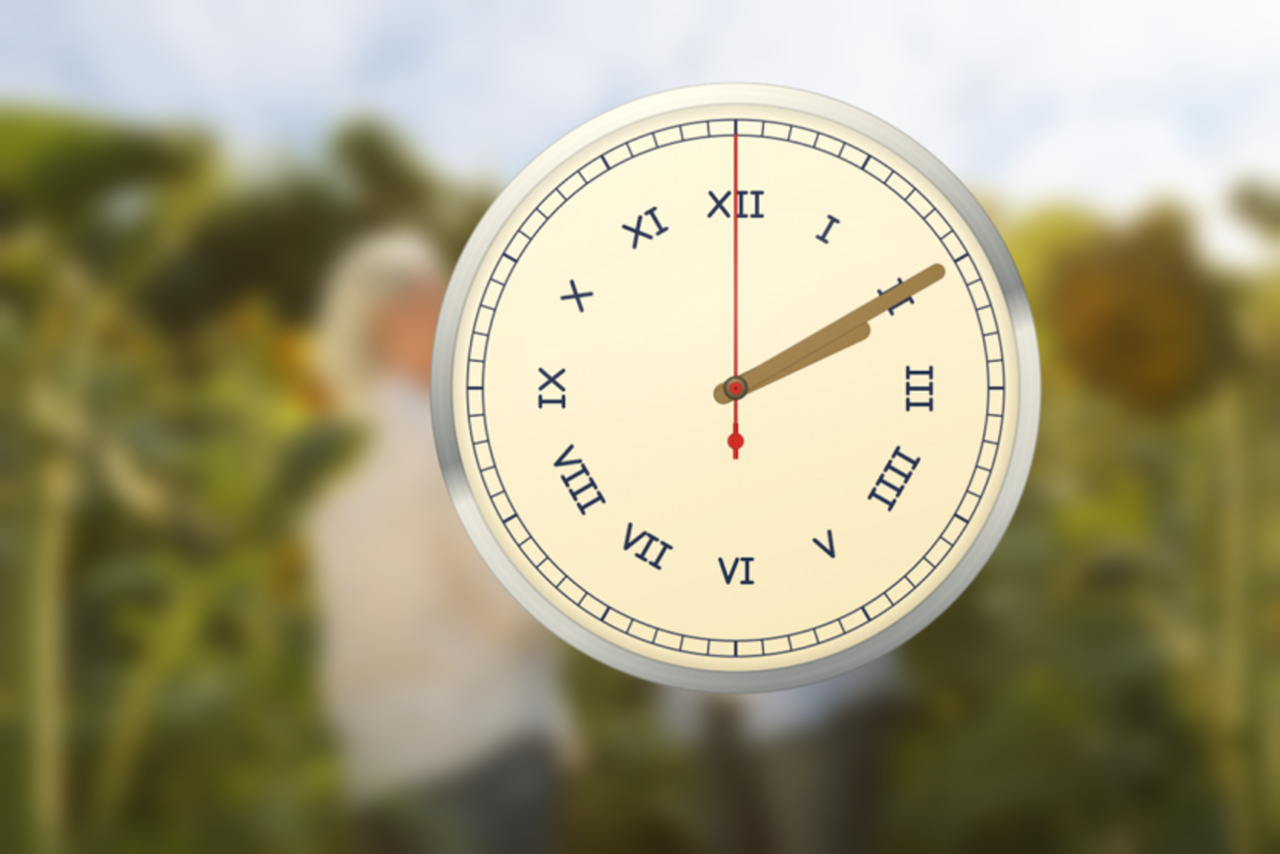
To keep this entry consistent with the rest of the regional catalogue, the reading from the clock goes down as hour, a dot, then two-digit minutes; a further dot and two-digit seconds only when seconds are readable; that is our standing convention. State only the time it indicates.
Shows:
2.10.00
